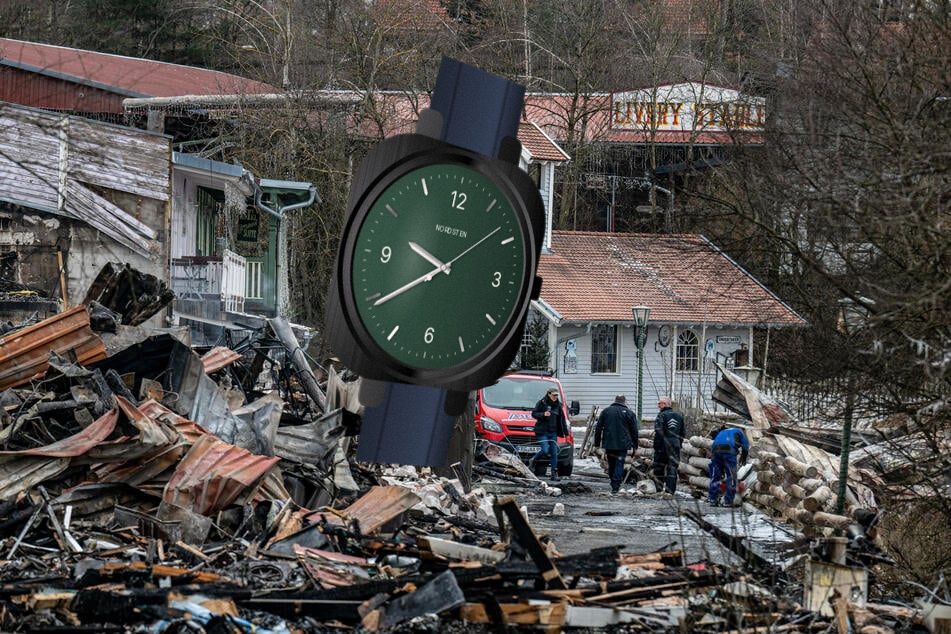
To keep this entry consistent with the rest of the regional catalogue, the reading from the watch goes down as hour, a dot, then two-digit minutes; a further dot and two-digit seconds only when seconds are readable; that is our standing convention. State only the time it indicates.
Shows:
9.39.08
